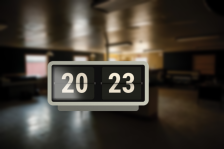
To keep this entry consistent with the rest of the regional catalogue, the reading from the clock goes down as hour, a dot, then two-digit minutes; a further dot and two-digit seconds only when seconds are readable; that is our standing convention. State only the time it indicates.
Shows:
20.23
